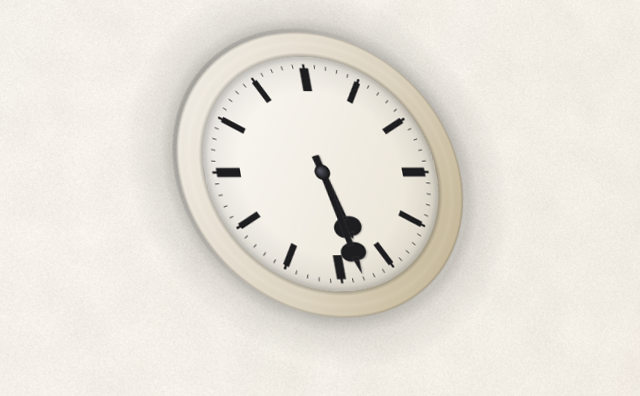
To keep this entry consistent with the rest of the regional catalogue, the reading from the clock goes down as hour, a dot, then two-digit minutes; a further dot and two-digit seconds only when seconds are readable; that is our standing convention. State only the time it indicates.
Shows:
5.28
